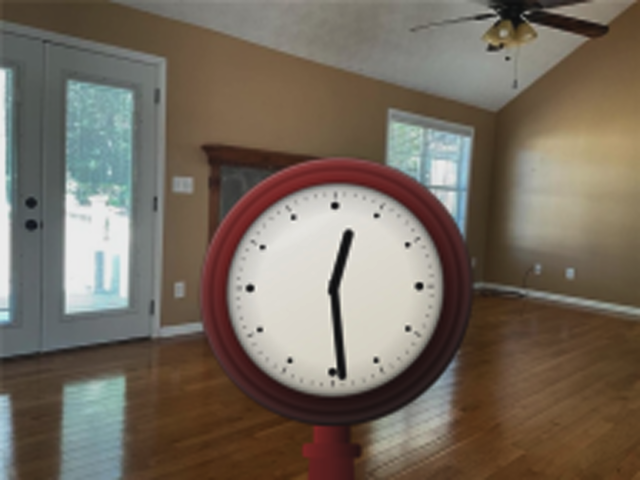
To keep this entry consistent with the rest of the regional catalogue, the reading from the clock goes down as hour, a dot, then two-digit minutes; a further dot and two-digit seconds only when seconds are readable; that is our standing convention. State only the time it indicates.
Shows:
12.29
